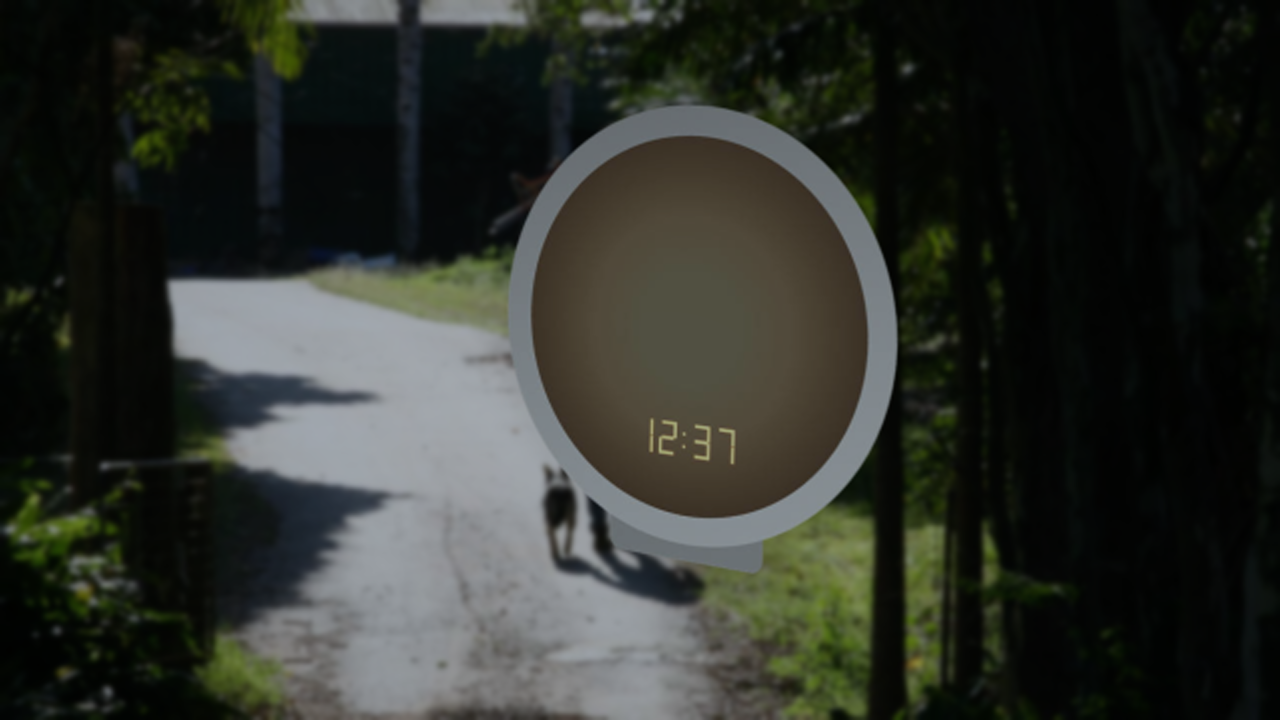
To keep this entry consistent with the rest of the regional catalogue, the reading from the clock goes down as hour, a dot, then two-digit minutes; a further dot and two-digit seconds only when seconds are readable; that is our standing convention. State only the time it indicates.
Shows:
12.37
